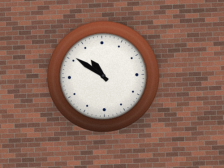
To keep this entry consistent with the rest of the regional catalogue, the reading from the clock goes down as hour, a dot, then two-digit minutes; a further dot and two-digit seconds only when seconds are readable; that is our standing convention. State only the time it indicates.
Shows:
10.51
